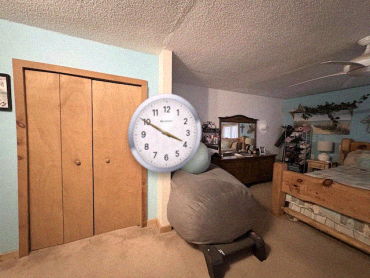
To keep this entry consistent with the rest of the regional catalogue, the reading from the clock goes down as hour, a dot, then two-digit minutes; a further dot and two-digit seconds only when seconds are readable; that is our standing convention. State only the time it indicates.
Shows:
3.50
